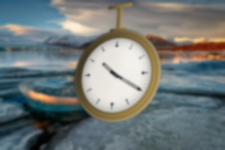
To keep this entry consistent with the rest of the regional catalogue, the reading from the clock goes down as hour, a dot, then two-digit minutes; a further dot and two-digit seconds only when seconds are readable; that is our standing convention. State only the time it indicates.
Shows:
10.20
